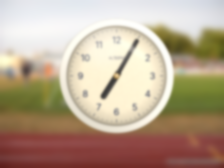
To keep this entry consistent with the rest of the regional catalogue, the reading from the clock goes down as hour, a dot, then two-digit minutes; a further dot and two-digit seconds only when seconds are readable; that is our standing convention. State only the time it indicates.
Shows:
7.05
